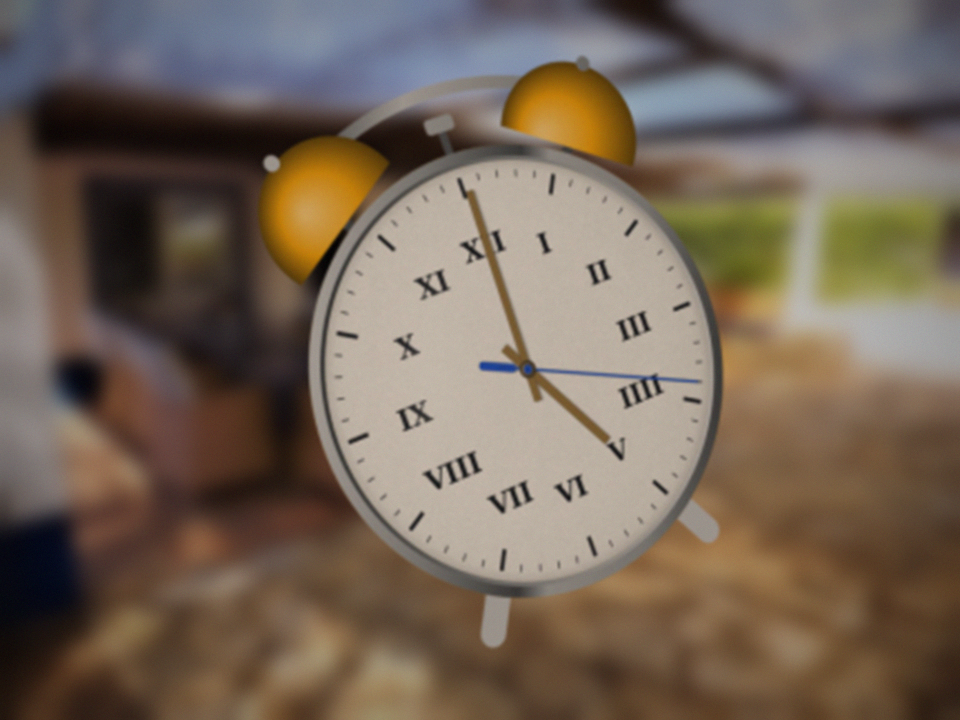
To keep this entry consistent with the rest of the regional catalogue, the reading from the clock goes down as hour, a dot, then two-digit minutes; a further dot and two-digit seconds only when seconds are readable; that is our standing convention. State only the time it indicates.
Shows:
5.00.19
